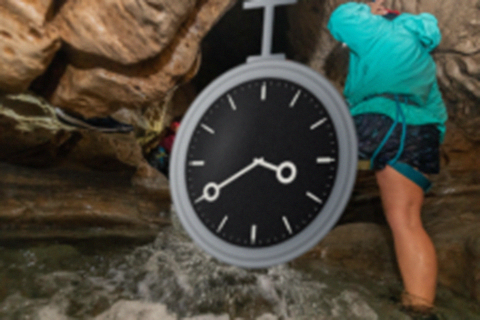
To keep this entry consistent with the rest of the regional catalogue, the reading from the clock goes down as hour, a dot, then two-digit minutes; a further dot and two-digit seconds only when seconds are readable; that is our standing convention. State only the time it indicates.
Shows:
3.40
